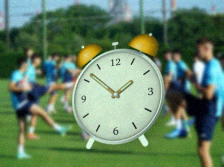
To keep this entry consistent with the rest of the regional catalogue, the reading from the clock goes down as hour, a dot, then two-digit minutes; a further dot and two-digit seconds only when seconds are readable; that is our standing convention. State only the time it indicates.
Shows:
1.52
